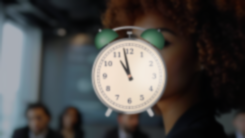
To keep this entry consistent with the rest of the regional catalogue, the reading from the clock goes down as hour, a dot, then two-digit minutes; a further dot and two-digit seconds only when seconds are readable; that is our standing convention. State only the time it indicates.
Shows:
10.58
